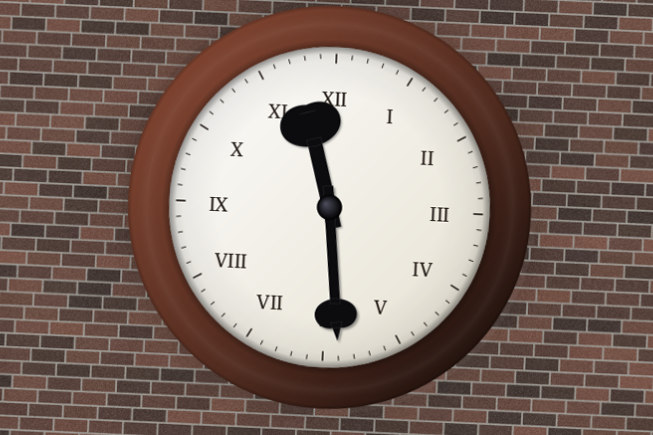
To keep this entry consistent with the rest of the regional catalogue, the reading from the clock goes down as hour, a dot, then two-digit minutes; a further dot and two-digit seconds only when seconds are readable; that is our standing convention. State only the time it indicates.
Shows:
11.29
